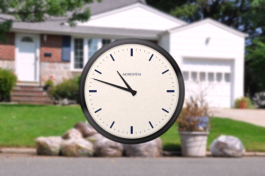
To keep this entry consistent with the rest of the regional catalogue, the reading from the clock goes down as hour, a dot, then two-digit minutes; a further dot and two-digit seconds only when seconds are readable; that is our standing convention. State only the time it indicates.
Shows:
10.48
